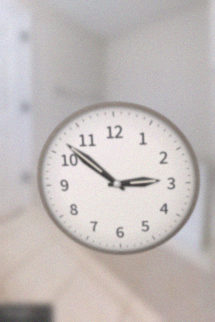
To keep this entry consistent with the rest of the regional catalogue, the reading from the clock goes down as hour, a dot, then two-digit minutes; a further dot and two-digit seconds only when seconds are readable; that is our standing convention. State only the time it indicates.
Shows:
2.52
